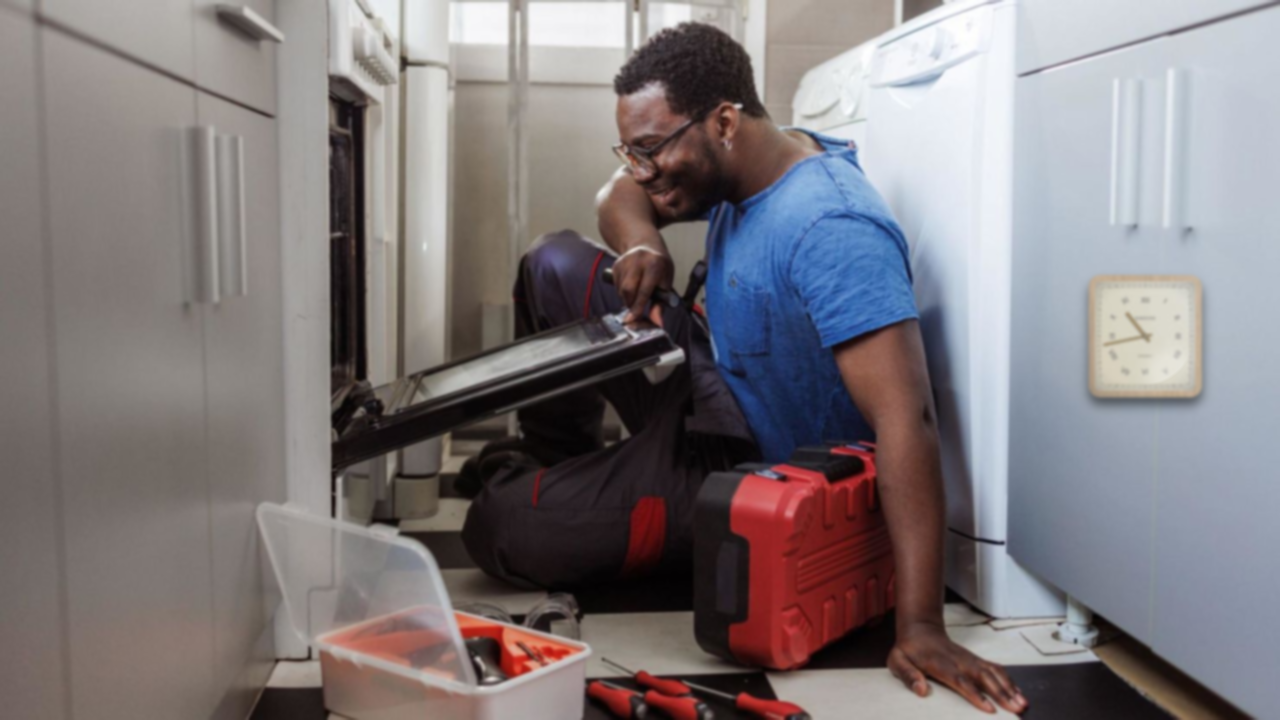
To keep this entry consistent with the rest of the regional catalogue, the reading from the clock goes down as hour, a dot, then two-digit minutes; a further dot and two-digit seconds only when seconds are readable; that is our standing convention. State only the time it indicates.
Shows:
10.43
